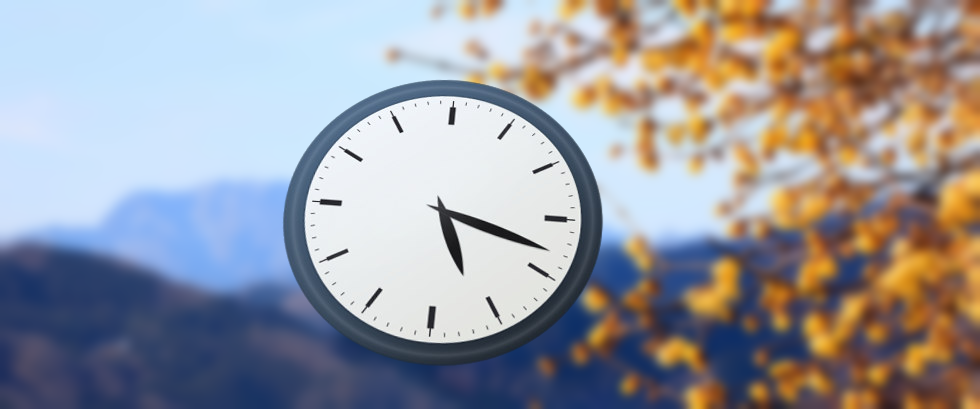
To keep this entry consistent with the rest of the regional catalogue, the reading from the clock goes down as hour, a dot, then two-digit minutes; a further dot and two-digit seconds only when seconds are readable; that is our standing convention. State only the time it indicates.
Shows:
5.18
